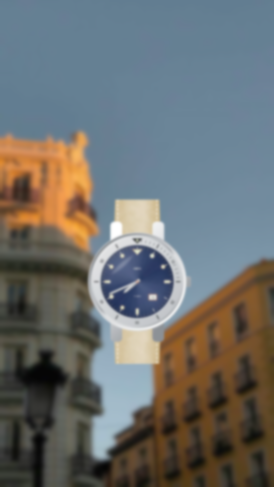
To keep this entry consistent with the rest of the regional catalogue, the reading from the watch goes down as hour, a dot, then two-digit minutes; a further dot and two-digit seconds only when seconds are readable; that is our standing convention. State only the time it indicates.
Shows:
7.41
